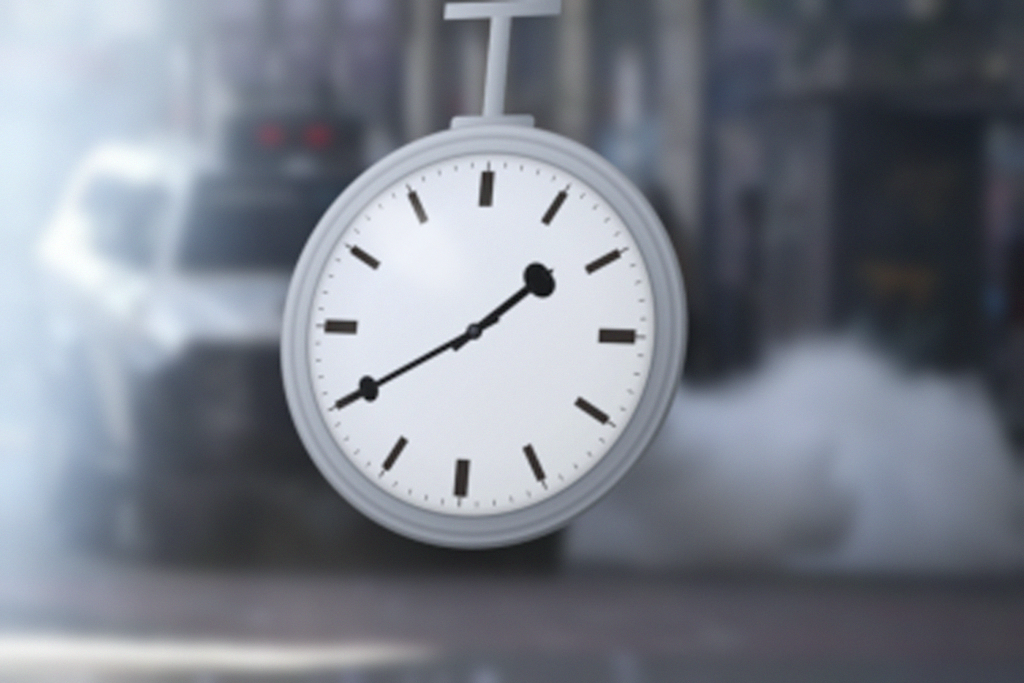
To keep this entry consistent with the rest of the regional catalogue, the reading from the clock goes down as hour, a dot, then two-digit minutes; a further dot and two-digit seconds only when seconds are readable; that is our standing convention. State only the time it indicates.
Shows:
1.40
